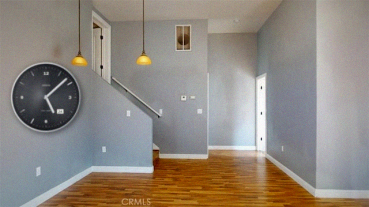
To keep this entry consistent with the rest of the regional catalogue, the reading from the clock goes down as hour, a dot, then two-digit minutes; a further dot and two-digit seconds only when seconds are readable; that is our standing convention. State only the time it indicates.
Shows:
5.08
